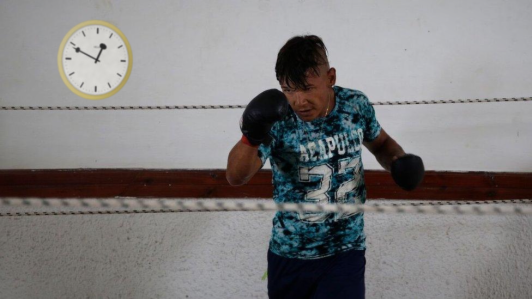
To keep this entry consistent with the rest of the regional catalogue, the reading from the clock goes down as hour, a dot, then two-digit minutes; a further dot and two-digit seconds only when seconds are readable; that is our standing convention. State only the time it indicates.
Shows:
12.49
